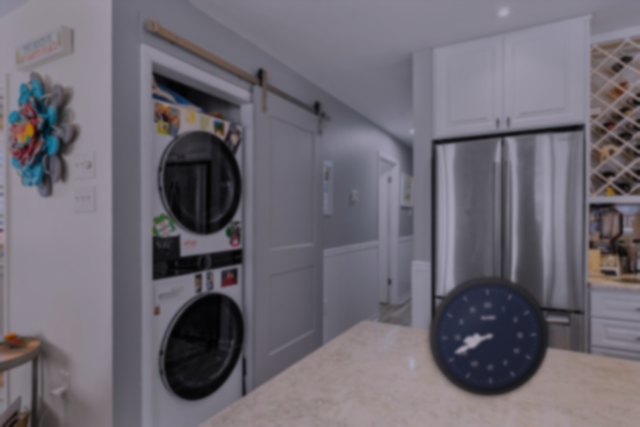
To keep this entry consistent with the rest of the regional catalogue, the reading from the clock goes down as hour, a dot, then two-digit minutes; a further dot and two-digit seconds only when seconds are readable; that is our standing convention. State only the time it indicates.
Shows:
8.41
